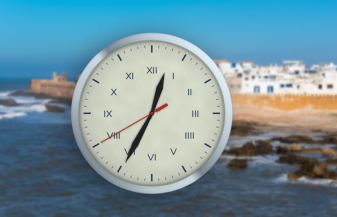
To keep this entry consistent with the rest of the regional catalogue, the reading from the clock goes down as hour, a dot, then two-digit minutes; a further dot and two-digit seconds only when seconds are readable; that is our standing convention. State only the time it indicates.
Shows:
12.34.40
